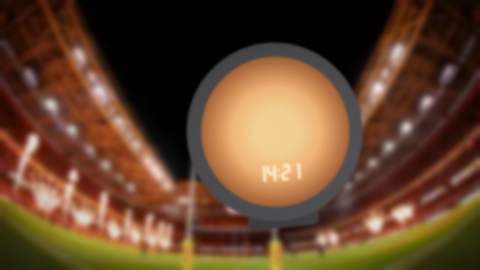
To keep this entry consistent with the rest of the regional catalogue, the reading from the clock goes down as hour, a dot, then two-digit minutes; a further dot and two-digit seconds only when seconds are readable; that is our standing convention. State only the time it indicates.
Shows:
14.21
